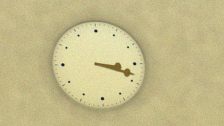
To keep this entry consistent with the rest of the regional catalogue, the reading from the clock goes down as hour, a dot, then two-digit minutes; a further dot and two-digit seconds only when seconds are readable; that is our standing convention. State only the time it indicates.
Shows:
3.18
